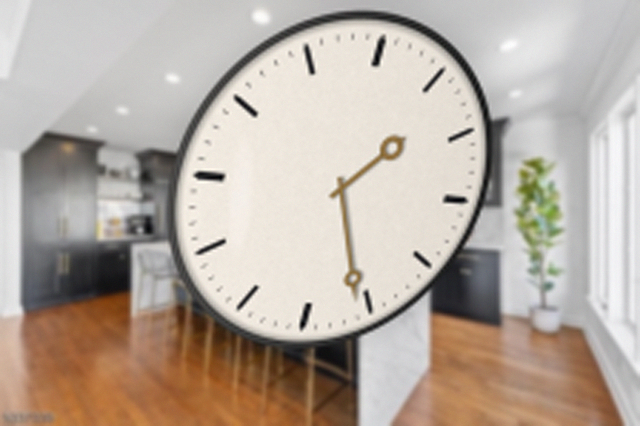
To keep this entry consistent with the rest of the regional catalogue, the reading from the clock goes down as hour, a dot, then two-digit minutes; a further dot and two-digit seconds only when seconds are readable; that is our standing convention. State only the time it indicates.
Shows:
1.26
